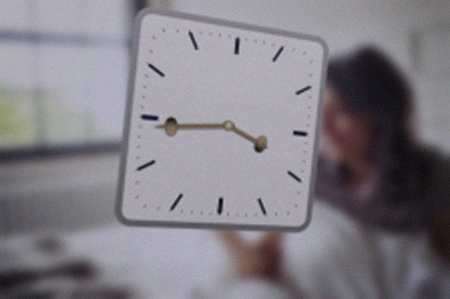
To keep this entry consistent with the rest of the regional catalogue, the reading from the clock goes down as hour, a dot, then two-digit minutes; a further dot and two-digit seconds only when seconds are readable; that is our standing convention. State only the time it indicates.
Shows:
3.44
